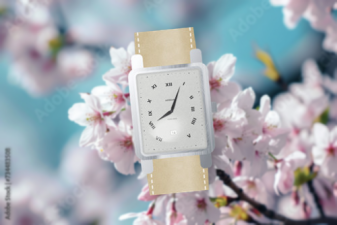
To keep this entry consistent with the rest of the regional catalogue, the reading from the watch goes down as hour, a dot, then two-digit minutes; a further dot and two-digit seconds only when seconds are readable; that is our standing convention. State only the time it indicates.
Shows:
8.04
